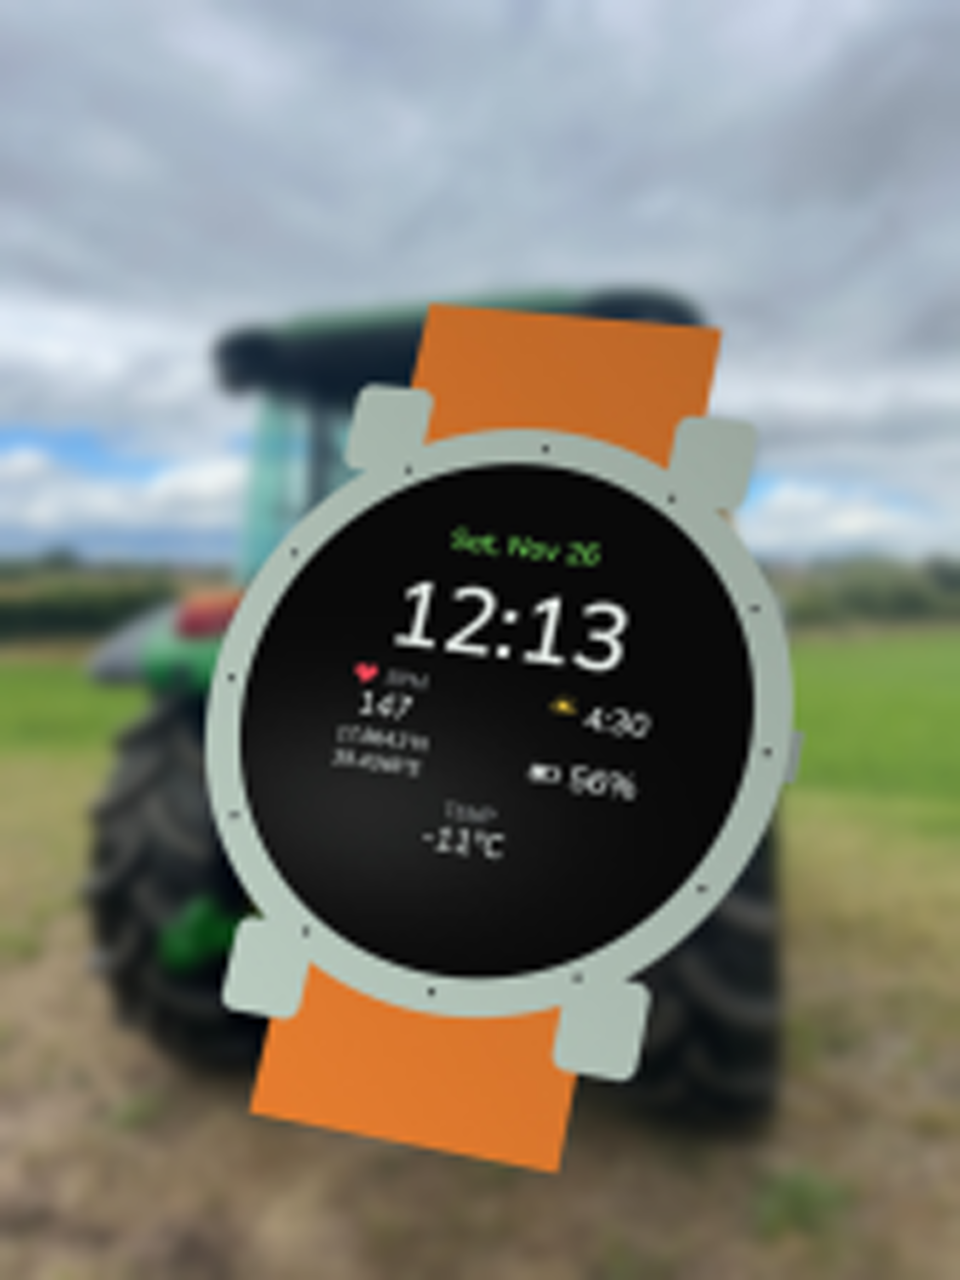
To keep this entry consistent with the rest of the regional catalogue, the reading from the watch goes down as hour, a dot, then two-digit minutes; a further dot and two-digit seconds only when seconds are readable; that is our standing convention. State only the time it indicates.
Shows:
12.13
